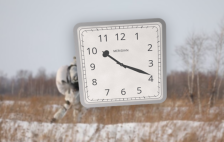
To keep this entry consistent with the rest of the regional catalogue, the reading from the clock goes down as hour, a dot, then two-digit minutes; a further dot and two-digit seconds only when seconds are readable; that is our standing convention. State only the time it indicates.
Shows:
10.19
